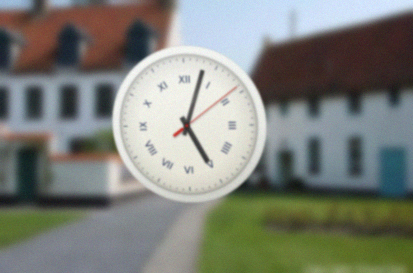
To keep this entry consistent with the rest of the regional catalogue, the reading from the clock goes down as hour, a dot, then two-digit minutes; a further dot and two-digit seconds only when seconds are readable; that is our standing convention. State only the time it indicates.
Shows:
5.03.09
